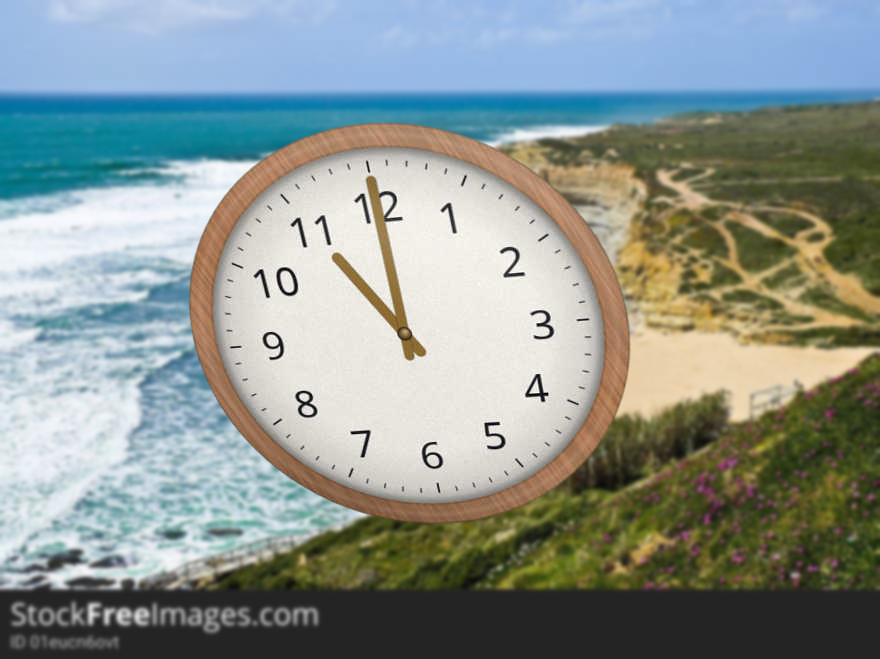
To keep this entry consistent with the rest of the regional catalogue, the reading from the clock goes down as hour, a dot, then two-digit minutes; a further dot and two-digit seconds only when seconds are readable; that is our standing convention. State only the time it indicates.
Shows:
11.00
